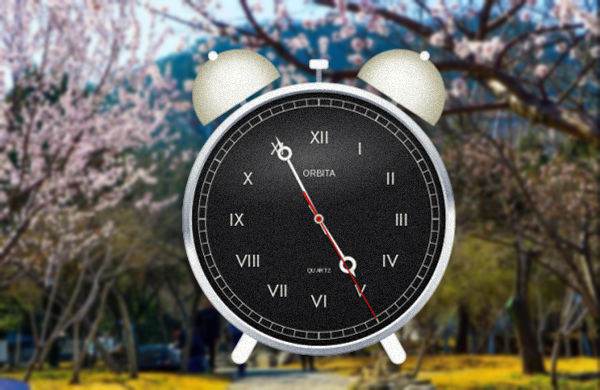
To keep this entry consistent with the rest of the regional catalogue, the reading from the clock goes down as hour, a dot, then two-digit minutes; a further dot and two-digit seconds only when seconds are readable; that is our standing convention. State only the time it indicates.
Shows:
4.55.25
